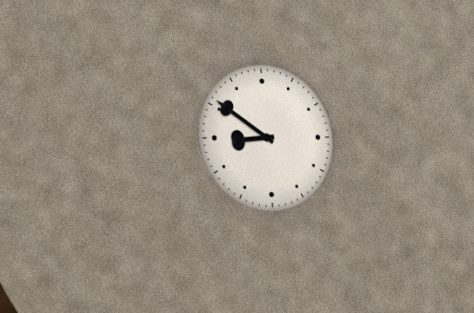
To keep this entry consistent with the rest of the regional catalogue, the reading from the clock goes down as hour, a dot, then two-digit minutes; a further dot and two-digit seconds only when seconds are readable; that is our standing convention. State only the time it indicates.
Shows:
8.51
